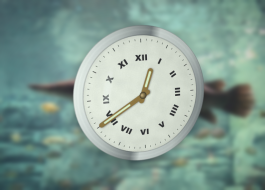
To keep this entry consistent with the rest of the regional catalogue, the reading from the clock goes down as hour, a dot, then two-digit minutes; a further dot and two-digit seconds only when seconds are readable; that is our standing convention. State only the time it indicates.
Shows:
12.40
